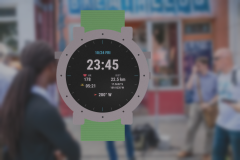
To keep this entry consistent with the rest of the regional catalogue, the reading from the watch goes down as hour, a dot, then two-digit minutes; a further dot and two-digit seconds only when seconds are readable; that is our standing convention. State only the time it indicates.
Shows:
23.45
